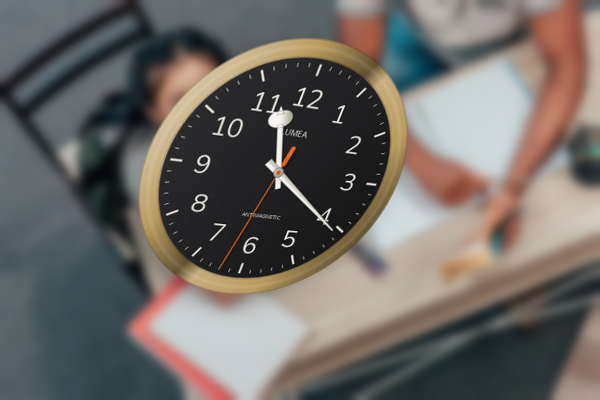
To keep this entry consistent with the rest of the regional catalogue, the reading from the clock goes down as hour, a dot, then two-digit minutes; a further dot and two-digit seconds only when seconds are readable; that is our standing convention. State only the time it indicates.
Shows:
11.20.32
